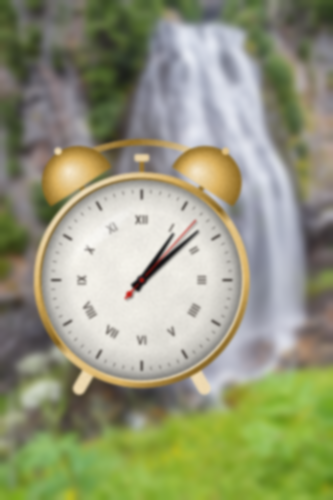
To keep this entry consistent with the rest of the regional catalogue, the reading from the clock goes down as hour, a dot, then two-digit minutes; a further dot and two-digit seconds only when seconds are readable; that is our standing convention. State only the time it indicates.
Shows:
1.08.07
